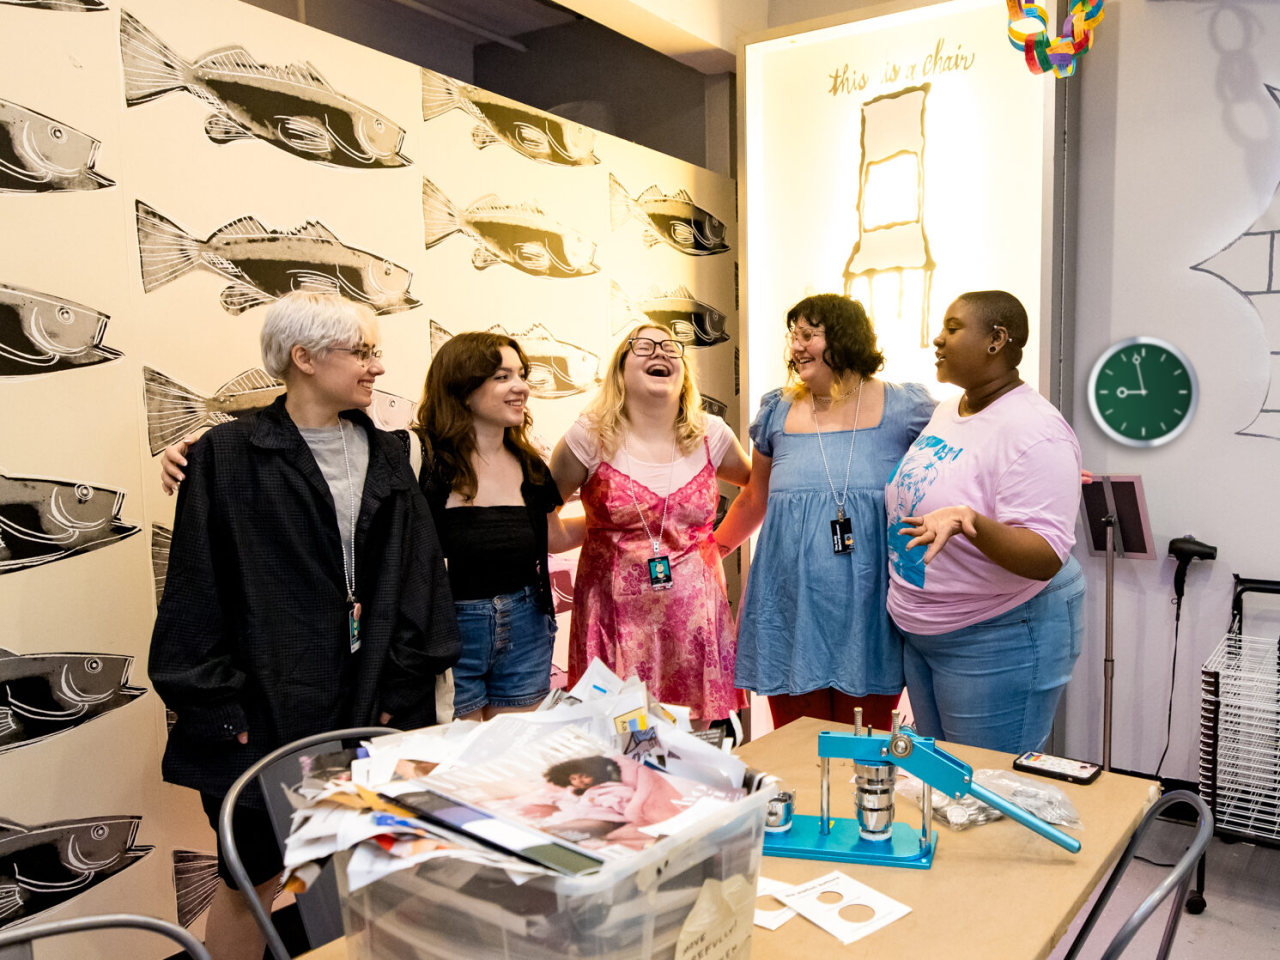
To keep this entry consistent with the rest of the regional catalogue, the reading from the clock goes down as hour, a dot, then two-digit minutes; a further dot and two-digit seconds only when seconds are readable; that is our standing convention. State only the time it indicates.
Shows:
8.58
